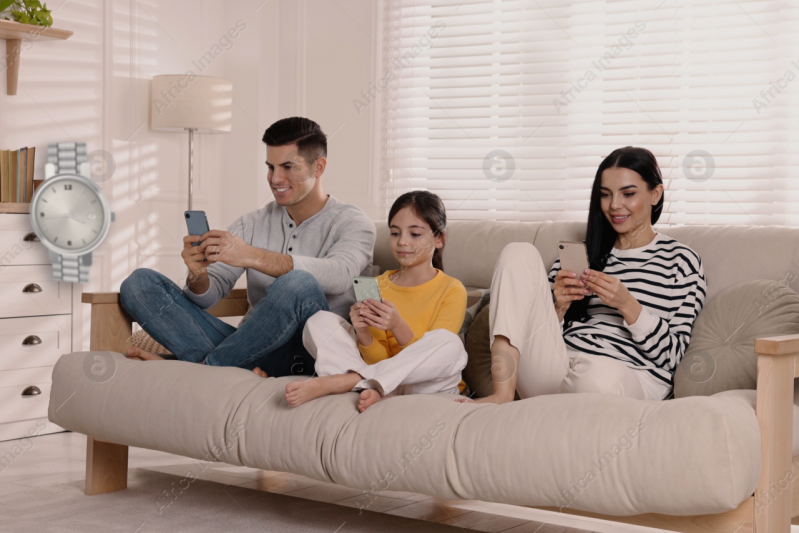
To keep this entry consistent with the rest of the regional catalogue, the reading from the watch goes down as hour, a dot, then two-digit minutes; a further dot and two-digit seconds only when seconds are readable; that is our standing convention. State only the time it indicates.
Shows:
3.44
